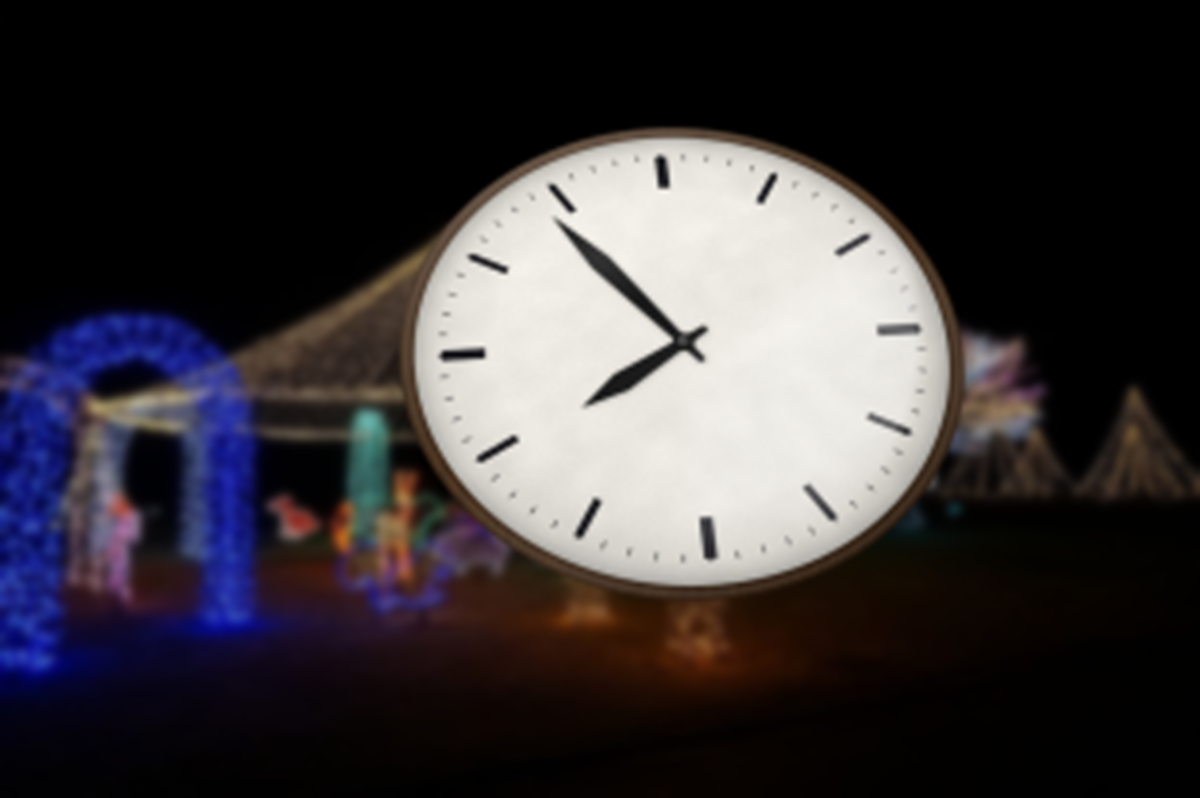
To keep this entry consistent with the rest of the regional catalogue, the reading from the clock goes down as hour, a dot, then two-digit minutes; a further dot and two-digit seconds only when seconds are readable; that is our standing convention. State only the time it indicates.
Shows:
7.54
